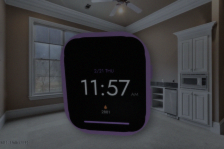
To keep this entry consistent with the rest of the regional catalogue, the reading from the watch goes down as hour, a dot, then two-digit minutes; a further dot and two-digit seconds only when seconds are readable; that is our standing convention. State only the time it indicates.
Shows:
11.57
